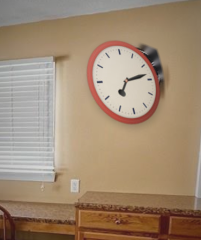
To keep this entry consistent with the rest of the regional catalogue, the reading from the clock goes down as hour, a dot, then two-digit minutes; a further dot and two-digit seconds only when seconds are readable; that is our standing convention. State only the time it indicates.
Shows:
7.13
